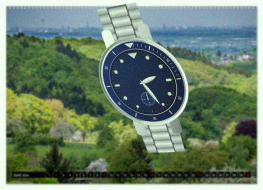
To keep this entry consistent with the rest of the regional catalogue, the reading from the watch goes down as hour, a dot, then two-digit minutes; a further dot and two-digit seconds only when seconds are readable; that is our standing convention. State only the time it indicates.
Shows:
2.26
